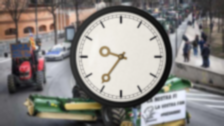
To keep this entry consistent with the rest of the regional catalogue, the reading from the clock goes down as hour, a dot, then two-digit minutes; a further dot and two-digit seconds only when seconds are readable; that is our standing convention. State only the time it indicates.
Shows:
9.36
